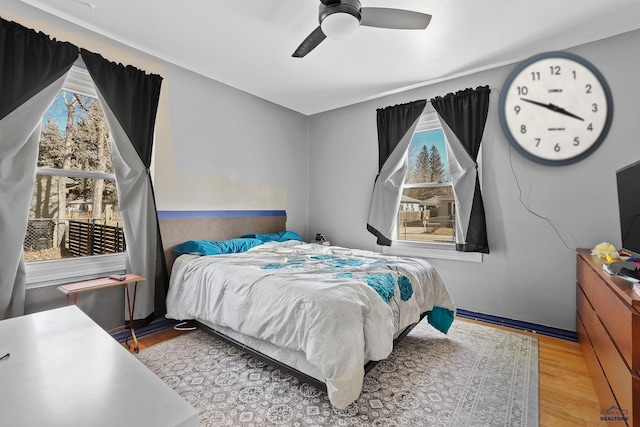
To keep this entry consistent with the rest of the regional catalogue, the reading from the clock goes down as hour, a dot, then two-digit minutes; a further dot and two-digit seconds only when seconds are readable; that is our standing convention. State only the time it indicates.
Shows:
3.48
